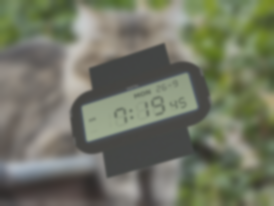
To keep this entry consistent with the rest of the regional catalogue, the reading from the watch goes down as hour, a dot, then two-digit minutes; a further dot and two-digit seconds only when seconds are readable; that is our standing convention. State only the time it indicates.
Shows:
7.19
